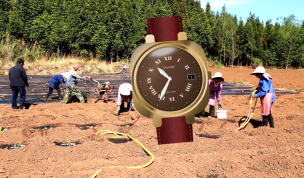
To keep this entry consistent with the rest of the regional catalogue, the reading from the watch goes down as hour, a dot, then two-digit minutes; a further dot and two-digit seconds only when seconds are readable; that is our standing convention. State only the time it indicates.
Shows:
10.35
